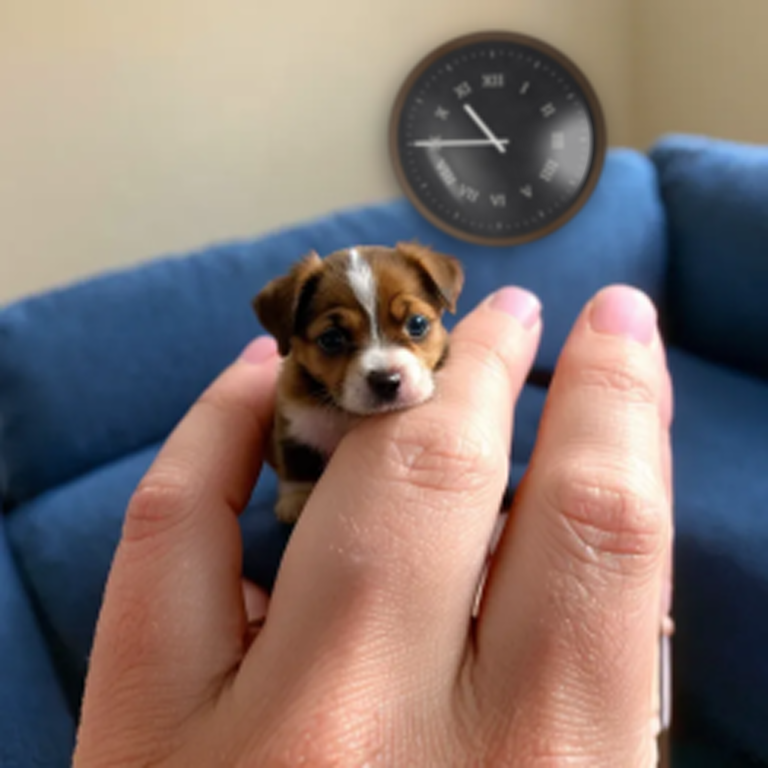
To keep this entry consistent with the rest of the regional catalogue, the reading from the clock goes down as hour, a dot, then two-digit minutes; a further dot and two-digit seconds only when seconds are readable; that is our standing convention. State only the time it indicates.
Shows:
10.45
